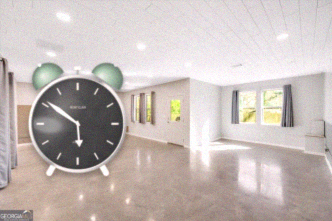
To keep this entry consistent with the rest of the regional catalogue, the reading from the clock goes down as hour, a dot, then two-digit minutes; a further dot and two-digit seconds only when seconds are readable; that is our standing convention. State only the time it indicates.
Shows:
5.51
